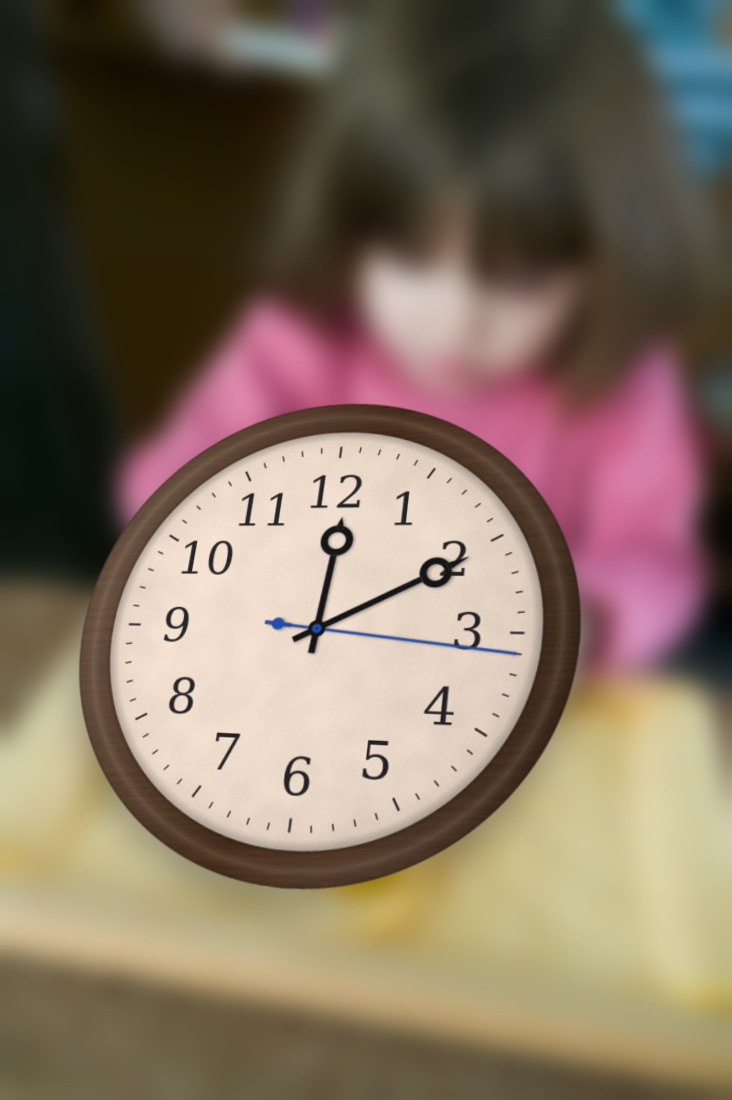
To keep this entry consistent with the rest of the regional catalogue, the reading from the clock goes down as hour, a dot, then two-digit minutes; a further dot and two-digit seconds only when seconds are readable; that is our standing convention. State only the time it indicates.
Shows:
12.10.16
